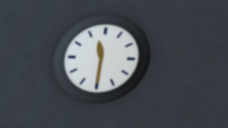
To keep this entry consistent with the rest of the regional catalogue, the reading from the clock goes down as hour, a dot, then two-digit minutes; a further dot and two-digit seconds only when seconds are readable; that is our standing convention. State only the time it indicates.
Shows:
11.30
